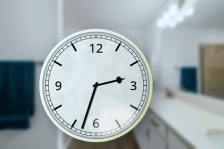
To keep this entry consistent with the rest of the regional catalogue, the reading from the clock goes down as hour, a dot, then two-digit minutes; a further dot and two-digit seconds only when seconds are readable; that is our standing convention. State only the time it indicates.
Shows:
2.33
